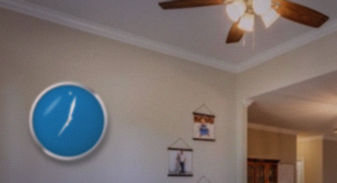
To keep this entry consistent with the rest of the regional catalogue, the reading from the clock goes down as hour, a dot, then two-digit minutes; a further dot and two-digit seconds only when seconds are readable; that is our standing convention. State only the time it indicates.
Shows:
7.02
